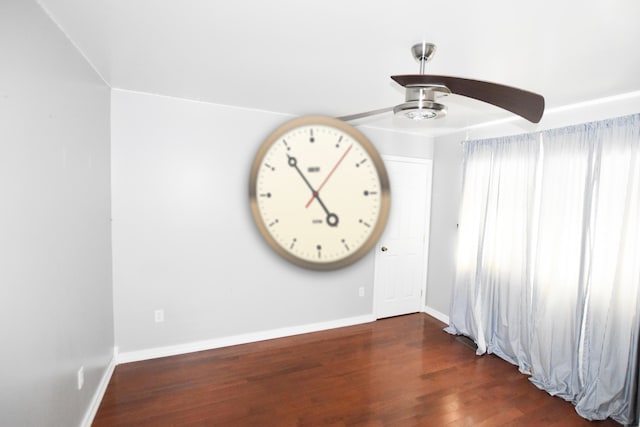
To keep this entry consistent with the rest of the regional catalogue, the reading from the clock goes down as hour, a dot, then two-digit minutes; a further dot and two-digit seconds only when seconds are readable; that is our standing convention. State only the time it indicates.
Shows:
4.54.07
